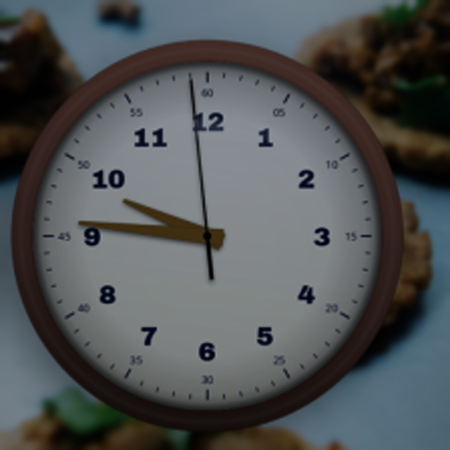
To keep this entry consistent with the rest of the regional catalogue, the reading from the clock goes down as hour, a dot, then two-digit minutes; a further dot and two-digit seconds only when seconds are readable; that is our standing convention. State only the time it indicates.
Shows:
9.45.59
